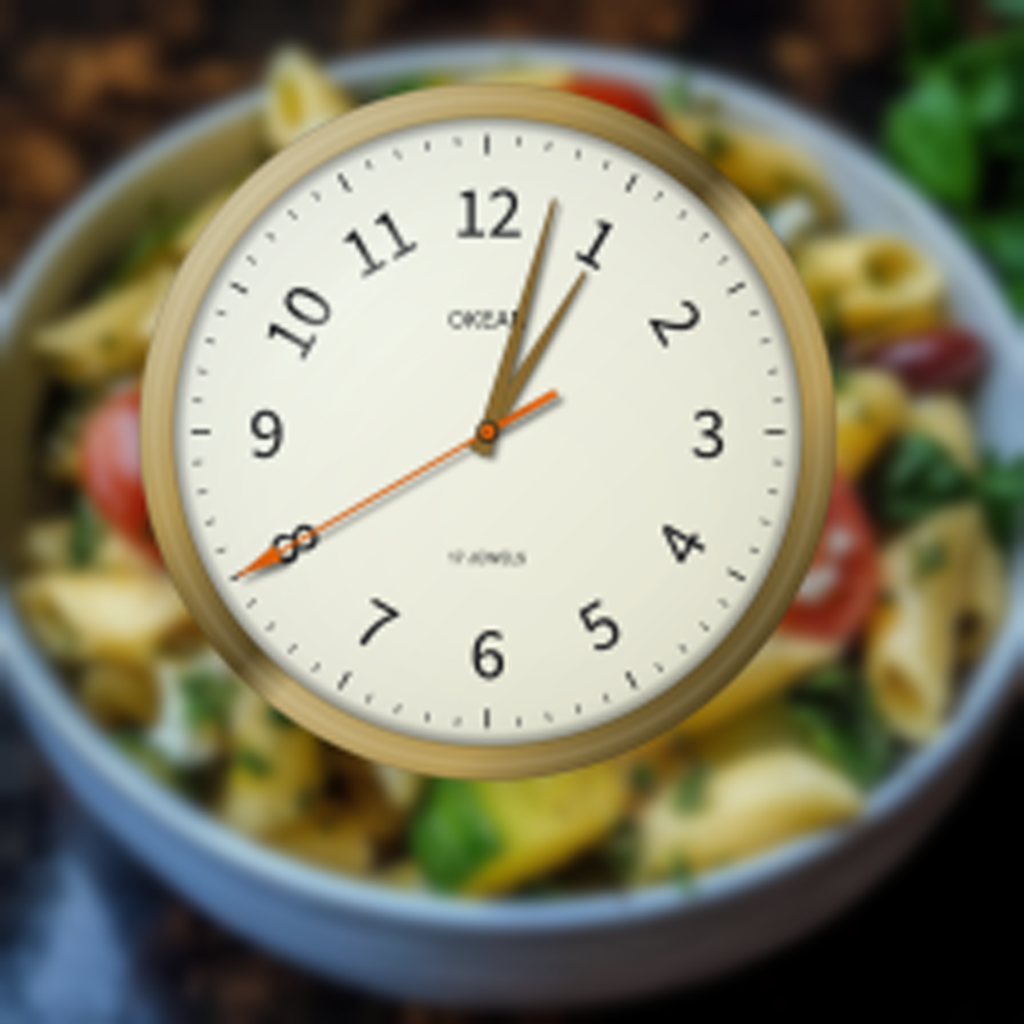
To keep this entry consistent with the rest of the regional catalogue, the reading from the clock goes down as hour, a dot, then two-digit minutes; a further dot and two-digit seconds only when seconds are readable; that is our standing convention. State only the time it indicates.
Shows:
1.02.40
